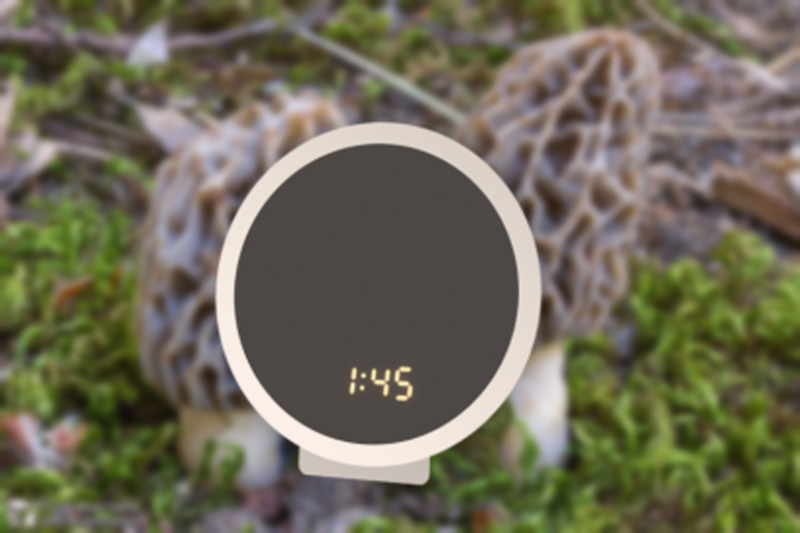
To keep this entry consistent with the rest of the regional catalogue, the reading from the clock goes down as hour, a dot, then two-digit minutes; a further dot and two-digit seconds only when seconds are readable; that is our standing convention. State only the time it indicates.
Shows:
1.45
